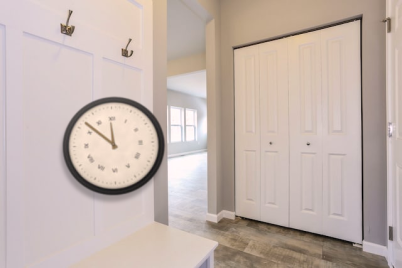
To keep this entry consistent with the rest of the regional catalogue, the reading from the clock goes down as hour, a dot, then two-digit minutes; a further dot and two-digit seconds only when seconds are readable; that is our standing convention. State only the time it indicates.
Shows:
11.52
